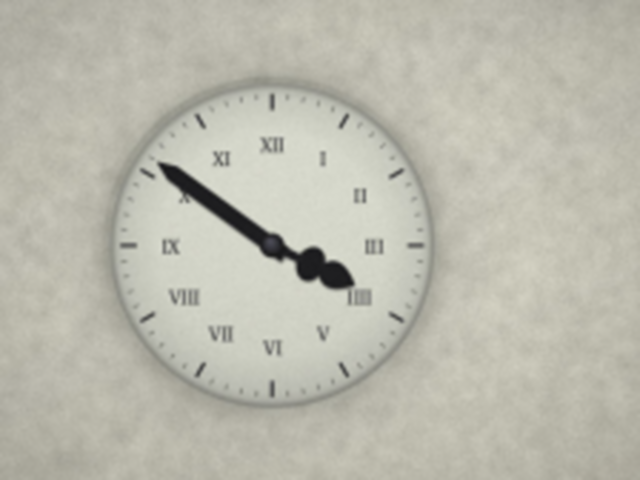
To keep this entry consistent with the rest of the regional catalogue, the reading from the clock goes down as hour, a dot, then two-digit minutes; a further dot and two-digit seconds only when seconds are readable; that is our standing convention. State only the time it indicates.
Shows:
3.51
